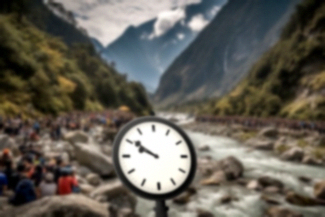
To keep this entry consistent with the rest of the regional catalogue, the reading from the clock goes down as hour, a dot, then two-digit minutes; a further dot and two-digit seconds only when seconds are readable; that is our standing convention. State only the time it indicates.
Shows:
9.51
